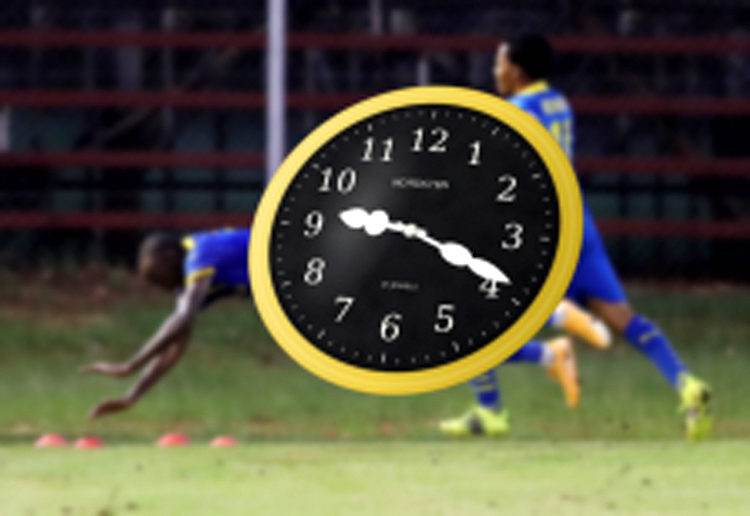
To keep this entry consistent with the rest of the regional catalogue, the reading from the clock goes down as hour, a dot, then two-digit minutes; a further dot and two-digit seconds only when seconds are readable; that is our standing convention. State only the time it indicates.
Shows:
9.19
